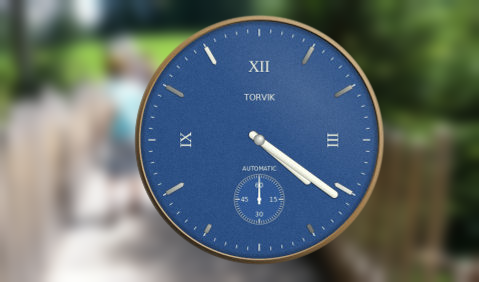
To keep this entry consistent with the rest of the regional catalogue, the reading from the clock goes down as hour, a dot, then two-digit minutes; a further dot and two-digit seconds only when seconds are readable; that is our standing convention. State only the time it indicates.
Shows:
4.21
